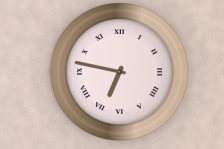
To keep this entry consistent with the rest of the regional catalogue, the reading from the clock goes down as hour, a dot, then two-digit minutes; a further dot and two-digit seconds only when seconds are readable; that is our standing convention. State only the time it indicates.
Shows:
6.47
